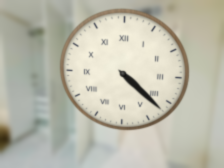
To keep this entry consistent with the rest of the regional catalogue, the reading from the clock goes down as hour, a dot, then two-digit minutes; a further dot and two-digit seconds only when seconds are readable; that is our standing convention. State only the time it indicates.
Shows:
4.22
